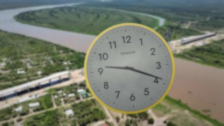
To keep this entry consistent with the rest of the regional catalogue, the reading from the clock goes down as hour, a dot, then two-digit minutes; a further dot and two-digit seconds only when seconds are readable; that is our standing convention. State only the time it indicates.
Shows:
9.19
